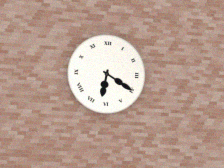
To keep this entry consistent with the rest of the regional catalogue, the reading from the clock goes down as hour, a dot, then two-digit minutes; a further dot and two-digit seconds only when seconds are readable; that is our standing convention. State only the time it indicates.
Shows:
6.20
